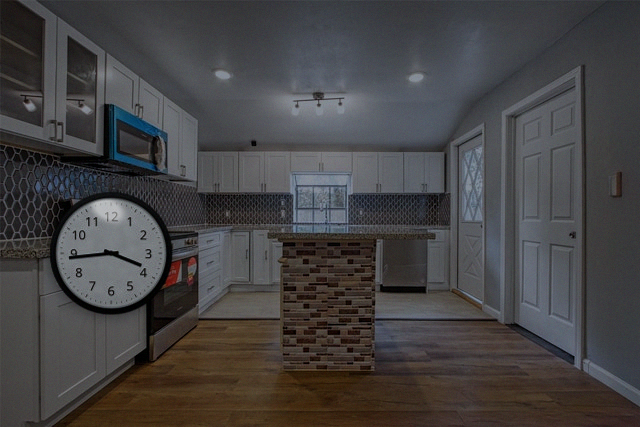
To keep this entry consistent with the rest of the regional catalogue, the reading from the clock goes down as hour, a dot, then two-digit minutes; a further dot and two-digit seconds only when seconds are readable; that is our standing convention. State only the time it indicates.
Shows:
3.44
